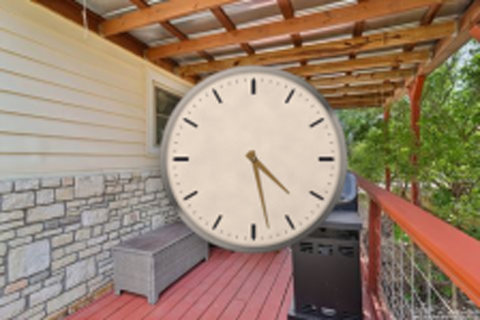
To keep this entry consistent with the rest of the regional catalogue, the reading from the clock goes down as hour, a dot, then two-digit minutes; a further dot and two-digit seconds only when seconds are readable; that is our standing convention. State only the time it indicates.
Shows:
4.28
